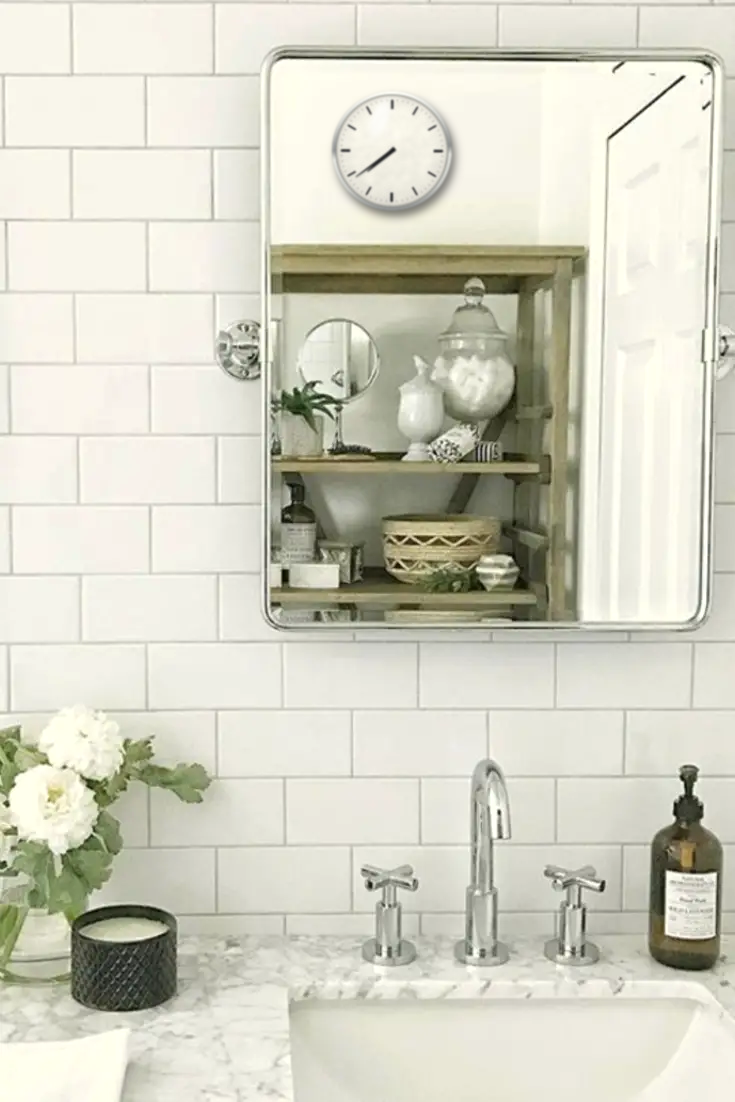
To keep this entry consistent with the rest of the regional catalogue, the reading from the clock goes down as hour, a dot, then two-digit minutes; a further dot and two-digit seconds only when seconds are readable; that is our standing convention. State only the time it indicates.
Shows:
7.39
